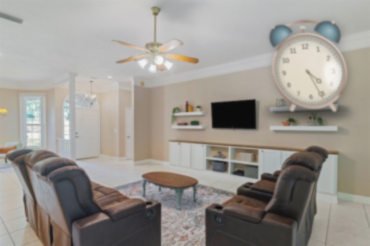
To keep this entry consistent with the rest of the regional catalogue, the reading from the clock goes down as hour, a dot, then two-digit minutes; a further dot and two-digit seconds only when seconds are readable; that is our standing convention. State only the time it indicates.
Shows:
4.26
